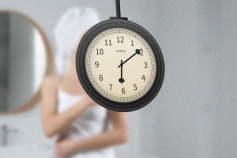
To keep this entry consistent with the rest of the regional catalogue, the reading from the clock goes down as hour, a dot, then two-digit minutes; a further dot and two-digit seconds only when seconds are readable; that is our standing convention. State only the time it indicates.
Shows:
6.09
